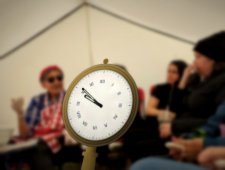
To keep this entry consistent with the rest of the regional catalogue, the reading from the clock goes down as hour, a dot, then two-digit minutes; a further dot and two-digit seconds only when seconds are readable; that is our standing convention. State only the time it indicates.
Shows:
9.51
